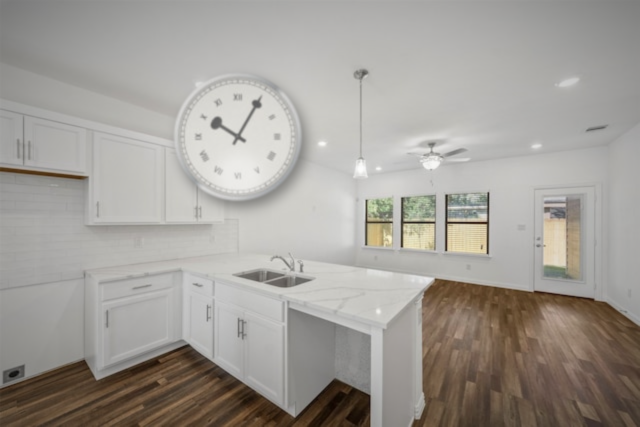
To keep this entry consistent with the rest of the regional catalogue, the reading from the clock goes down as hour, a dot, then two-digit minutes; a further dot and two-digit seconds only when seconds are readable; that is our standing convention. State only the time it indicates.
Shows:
10.05
